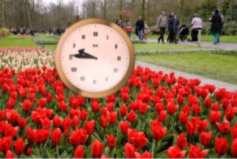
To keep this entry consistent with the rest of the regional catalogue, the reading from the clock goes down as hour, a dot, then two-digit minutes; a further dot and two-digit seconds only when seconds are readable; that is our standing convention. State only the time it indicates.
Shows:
9.46
